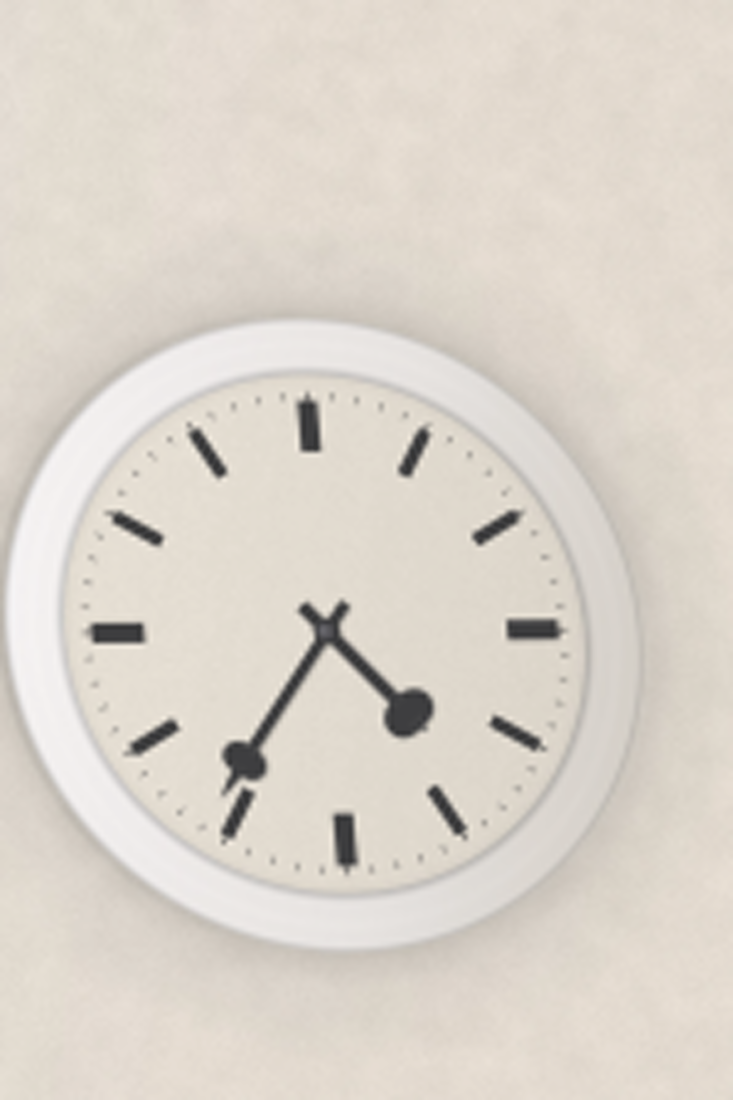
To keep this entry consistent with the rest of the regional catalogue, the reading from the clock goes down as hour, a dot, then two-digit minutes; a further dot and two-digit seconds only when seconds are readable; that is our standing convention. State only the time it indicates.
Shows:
4.36
